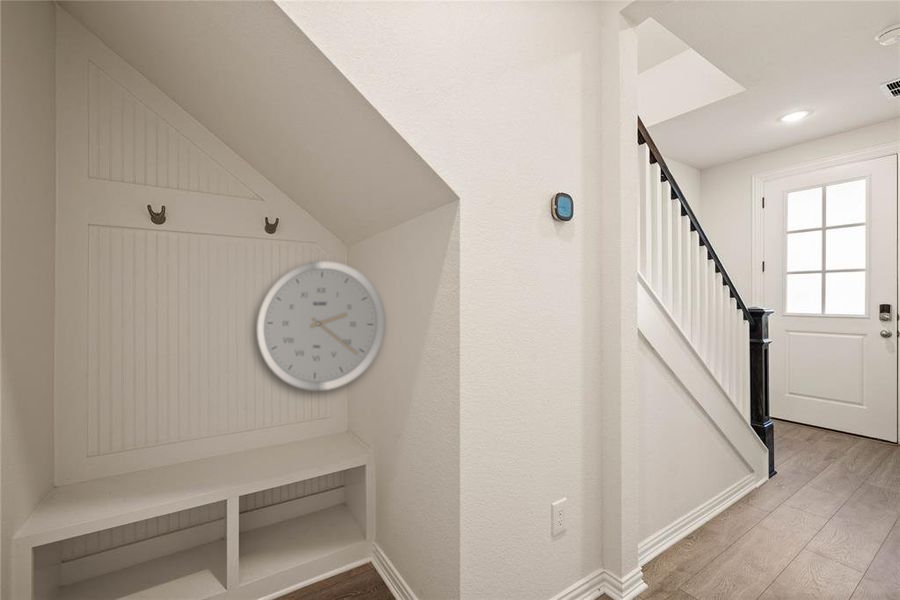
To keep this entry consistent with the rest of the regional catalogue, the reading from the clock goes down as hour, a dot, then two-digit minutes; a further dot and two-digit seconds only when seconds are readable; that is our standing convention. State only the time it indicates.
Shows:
2.21
